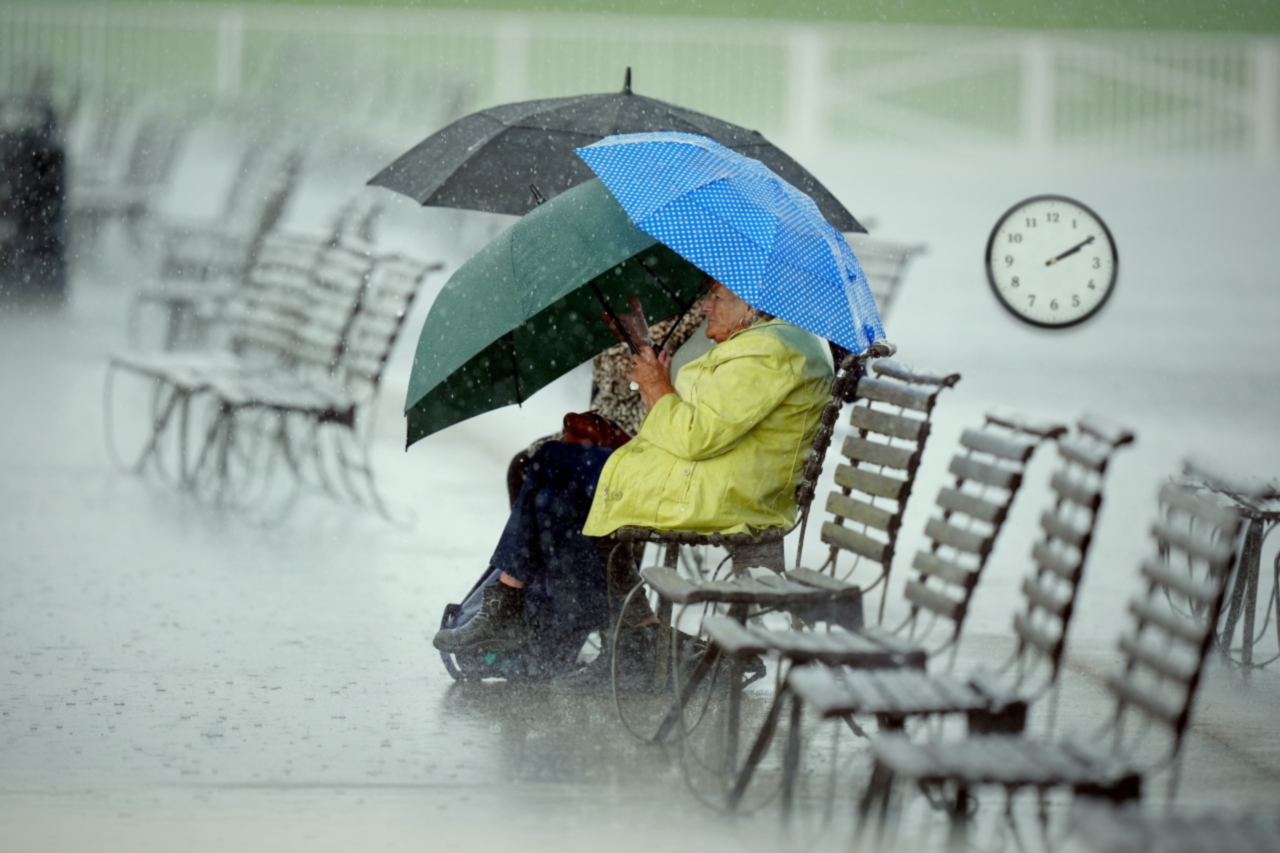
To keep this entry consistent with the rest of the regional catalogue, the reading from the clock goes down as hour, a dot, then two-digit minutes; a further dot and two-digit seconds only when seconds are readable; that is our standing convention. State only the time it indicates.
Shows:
2.10
